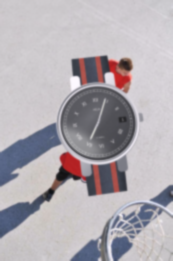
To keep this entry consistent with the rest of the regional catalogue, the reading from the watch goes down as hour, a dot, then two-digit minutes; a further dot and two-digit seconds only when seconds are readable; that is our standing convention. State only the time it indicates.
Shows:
7.04
